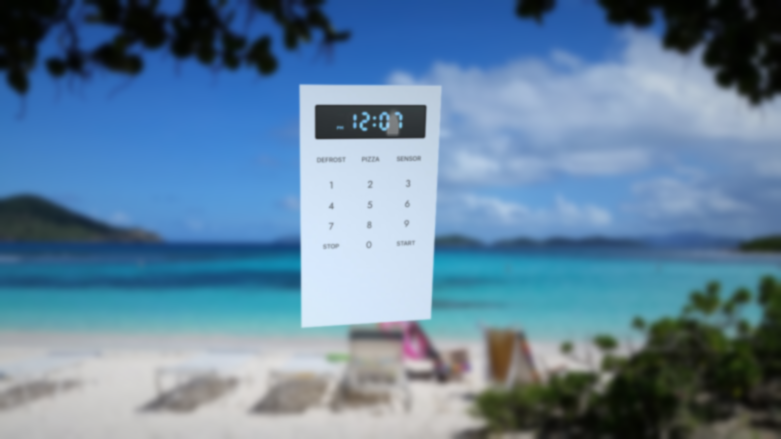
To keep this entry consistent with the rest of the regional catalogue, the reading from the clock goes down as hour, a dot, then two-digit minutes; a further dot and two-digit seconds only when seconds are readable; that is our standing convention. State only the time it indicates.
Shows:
12.07
